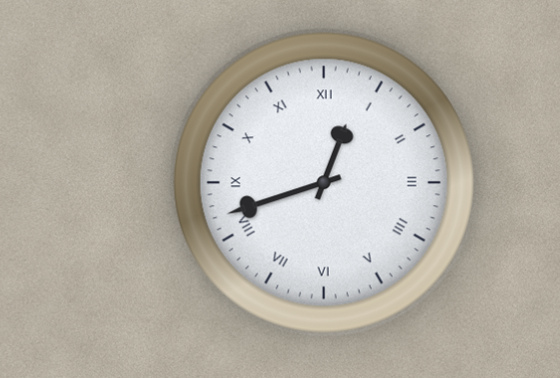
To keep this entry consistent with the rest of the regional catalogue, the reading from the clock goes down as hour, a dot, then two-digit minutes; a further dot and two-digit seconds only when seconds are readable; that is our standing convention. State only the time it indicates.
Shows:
12.42
